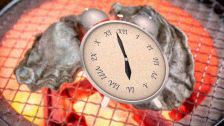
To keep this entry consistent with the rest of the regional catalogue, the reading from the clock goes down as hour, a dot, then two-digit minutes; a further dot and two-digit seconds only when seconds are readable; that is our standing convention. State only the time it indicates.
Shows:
5.58
